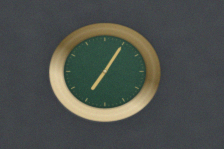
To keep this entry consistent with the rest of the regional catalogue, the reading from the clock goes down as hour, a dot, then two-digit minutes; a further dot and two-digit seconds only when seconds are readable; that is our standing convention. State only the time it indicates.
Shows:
7.05
